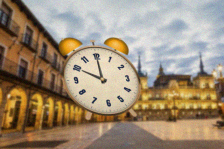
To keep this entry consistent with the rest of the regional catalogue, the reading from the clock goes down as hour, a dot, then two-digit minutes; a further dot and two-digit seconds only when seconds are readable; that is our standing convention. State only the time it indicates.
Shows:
10.00
